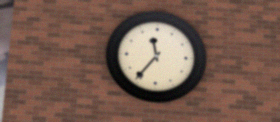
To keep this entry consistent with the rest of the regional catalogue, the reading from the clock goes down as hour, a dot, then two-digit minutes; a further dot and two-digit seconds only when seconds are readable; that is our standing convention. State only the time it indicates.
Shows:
11.36
